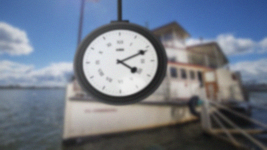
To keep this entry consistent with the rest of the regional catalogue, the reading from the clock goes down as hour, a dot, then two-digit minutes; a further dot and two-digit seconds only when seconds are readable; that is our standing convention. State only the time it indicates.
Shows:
4.11
